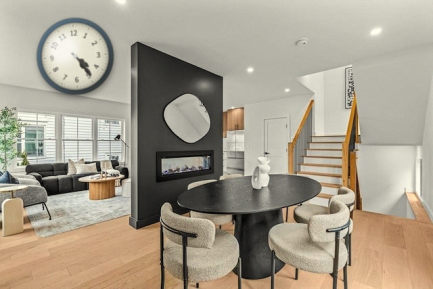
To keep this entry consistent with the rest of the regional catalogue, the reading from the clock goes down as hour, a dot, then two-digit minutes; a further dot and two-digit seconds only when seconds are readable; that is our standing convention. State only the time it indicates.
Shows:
4.24
